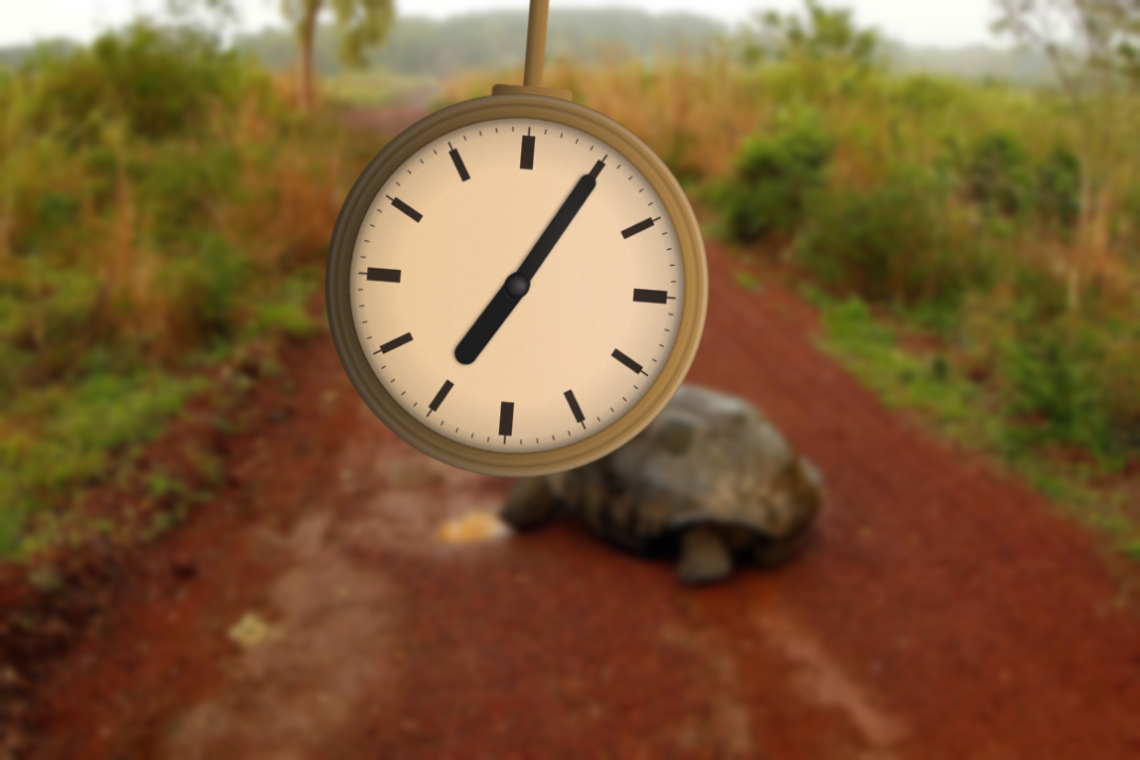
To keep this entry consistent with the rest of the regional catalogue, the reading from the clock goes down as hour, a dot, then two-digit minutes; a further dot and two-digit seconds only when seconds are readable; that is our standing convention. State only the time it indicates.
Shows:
7.05
